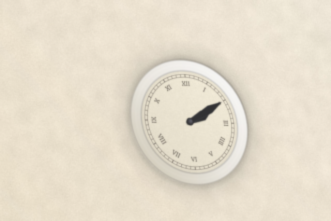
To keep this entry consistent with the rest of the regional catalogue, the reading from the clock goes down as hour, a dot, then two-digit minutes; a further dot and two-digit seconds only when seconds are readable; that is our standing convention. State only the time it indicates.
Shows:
2.10
